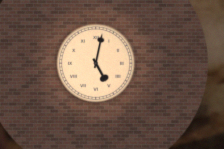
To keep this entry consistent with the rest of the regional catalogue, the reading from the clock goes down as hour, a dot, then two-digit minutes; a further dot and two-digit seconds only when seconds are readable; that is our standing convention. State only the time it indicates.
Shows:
5.02
